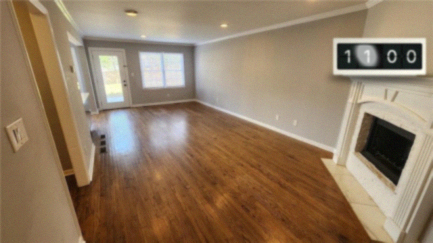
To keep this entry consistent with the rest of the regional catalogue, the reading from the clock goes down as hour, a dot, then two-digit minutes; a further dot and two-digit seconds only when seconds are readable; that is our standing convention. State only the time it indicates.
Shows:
11.00
